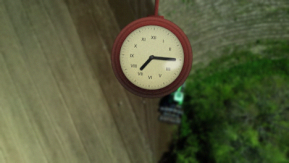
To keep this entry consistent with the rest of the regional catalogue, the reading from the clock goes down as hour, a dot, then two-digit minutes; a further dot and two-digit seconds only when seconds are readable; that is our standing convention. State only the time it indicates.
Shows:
7.15
